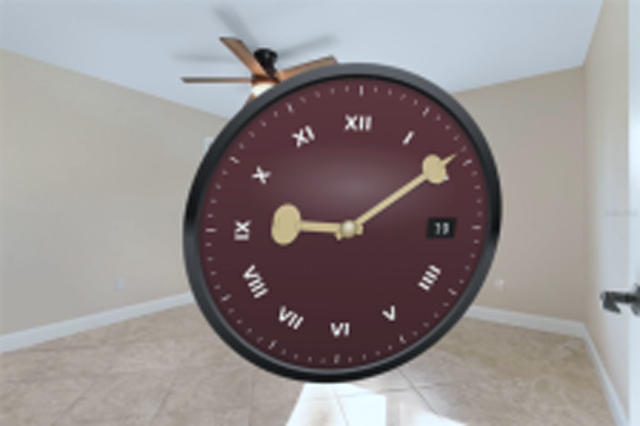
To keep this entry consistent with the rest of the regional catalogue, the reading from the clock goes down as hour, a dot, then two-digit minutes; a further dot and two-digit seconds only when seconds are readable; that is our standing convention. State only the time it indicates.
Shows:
9.09
